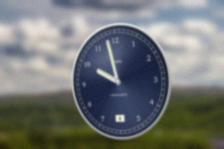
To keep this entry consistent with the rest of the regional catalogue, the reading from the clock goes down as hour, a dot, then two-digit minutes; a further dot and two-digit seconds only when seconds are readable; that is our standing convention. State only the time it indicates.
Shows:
9.58
